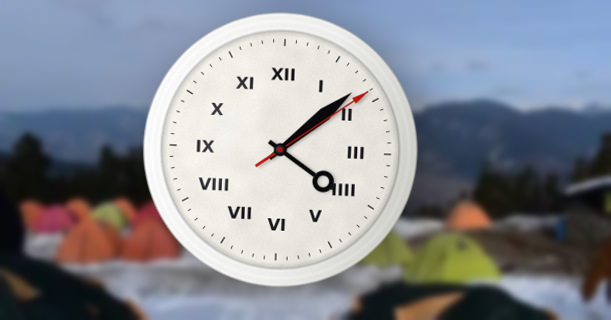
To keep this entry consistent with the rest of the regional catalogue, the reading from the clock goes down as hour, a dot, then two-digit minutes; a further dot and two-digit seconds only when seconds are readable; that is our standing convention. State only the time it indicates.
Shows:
4.08.09
